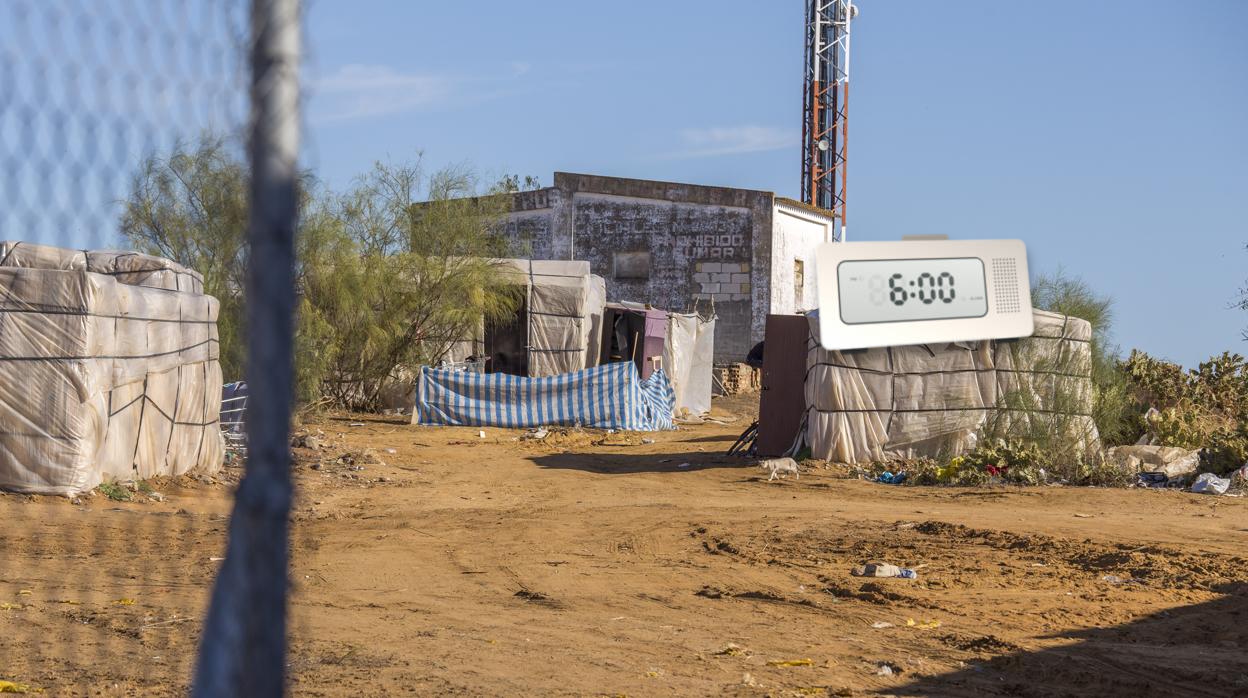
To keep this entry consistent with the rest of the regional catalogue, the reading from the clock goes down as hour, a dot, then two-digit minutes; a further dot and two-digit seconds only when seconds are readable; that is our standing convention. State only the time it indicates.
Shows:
6.00
